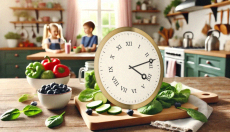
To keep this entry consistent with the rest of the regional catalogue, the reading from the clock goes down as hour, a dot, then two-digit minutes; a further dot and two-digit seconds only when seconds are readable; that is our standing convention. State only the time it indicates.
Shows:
4.13
